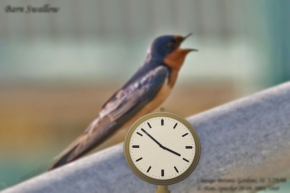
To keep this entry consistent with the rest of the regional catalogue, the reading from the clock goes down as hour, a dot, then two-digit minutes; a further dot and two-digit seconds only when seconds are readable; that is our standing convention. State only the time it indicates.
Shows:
3.52
